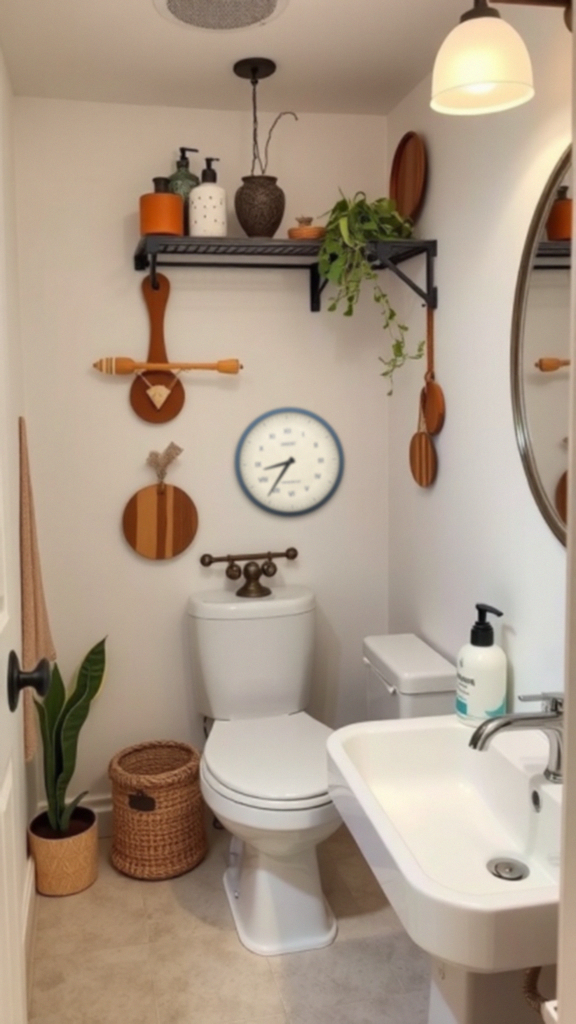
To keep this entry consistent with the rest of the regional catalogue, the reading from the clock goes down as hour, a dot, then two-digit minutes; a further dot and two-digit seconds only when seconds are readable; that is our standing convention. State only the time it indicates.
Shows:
8.36
